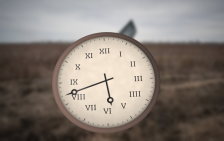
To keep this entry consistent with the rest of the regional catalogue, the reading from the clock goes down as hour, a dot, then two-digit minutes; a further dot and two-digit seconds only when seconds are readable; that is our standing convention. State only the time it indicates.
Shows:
5.42
